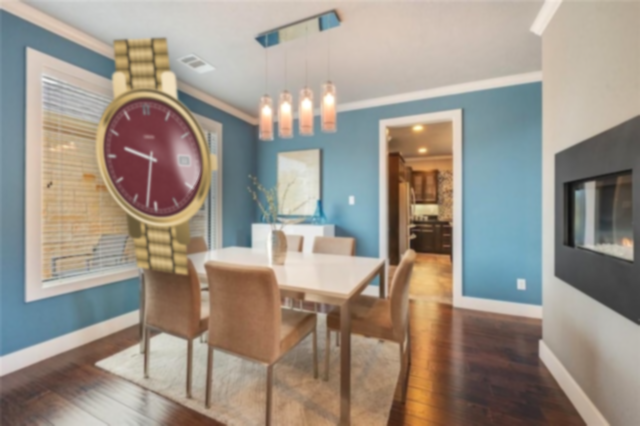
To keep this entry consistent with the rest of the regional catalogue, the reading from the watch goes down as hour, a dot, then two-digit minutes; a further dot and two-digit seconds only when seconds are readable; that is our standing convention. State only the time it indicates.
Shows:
9.32
